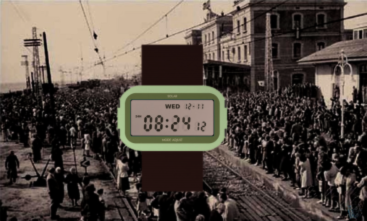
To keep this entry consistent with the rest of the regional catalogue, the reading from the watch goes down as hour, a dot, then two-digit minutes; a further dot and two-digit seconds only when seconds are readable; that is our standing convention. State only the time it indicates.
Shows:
8.24.12
